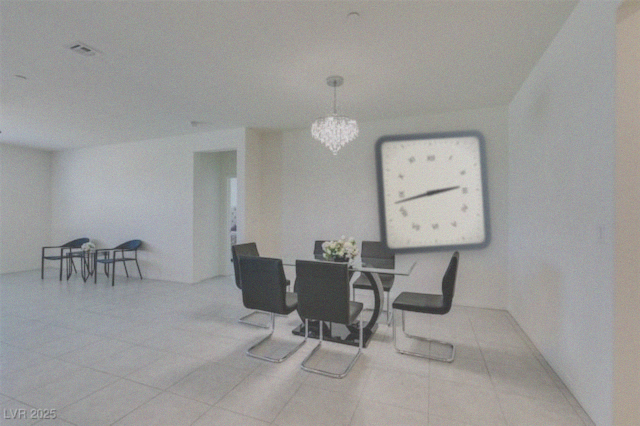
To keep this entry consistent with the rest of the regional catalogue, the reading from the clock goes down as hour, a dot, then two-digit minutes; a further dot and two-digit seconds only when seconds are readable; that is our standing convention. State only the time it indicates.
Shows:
2.43
